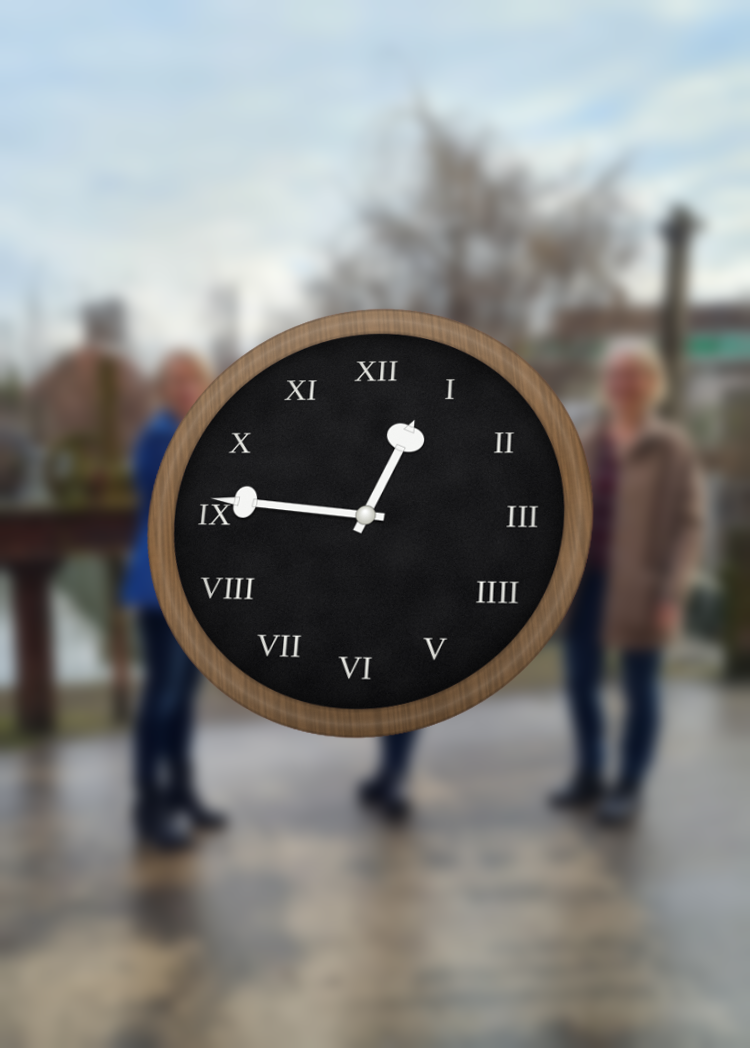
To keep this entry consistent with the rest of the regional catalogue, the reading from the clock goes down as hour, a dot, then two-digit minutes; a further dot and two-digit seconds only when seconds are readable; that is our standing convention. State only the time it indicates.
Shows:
12.46
